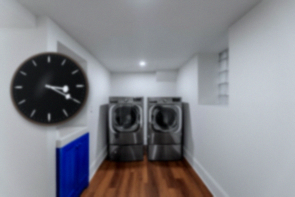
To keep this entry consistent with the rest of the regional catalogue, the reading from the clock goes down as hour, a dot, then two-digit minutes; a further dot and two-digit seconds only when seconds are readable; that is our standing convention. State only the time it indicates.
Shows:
3.20
